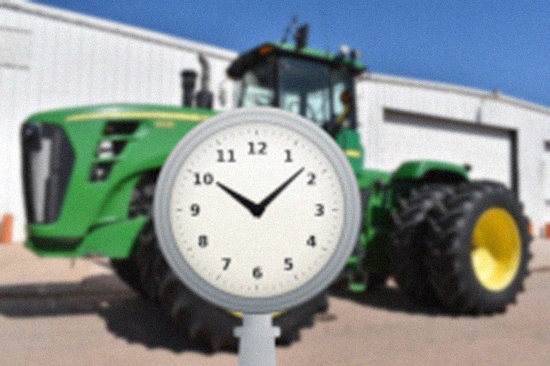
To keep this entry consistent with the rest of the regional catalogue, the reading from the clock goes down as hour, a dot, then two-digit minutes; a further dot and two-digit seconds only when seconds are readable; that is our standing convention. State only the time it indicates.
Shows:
10.08
